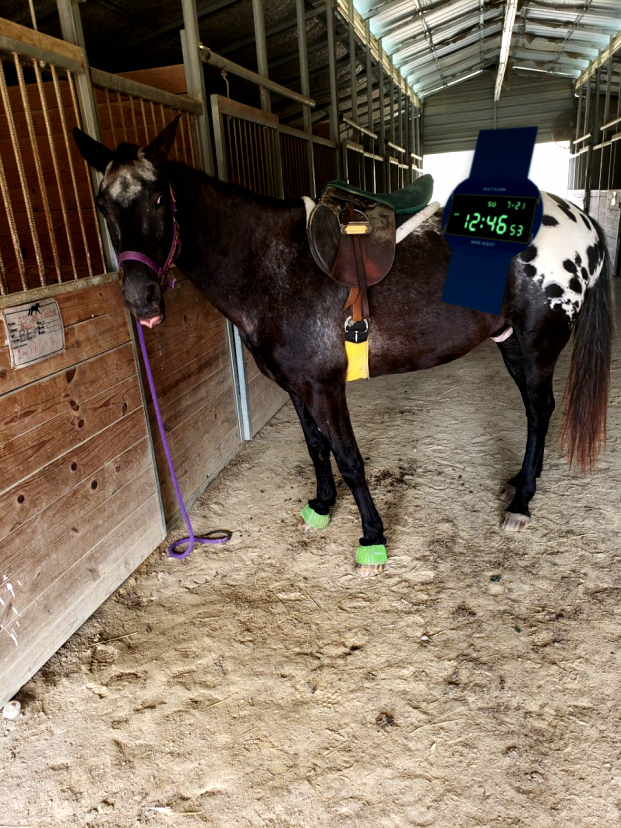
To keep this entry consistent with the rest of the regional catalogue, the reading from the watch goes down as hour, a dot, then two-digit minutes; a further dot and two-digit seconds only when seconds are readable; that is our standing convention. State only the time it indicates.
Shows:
12.46.53
